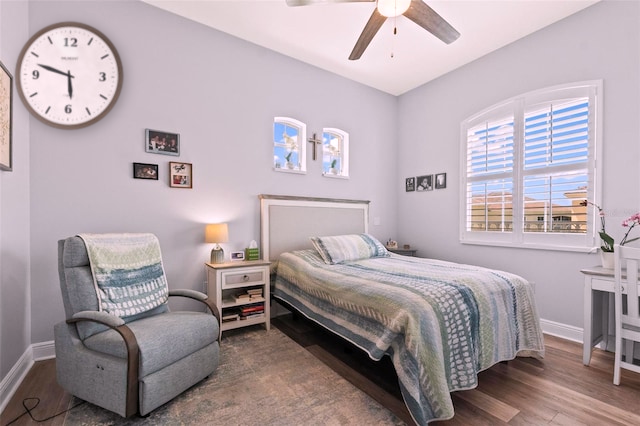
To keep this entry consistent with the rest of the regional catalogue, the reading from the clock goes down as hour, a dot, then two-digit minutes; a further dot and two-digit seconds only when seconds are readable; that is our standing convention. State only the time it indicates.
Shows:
5.48
